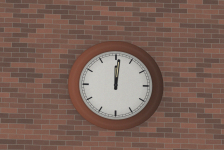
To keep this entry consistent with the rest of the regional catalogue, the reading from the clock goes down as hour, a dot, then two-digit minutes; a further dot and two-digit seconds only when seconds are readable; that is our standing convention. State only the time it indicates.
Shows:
12.01
